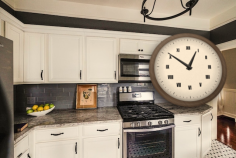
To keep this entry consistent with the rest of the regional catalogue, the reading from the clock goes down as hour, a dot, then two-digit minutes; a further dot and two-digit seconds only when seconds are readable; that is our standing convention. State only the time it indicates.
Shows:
12.51
